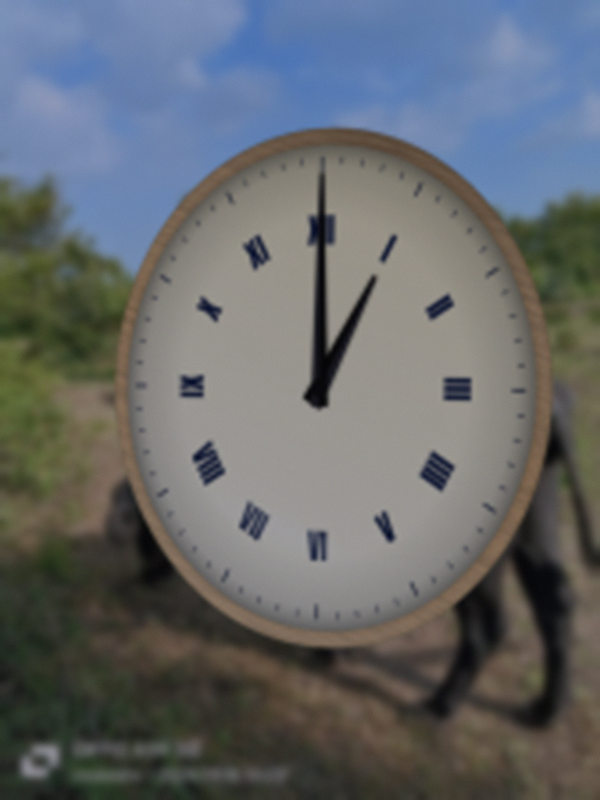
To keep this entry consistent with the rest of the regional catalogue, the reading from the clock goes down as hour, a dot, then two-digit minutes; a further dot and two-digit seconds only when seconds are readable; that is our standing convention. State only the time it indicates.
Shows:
1.00
